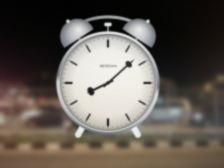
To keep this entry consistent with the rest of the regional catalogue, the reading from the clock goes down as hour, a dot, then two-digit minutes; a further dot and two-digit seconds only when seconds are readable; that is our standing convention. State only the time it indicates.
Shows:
8.08
